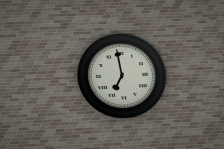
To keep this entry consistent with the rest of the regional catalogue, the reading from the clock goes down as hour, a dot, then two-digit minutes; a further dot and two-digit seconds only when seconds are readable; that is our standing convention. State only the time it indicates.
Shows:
6.59
